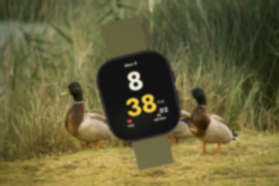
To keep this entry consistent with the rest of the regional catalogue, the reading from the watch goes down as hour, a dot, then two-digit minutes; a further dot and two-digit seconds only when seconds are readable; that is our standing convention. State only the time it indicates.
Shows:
8.38
